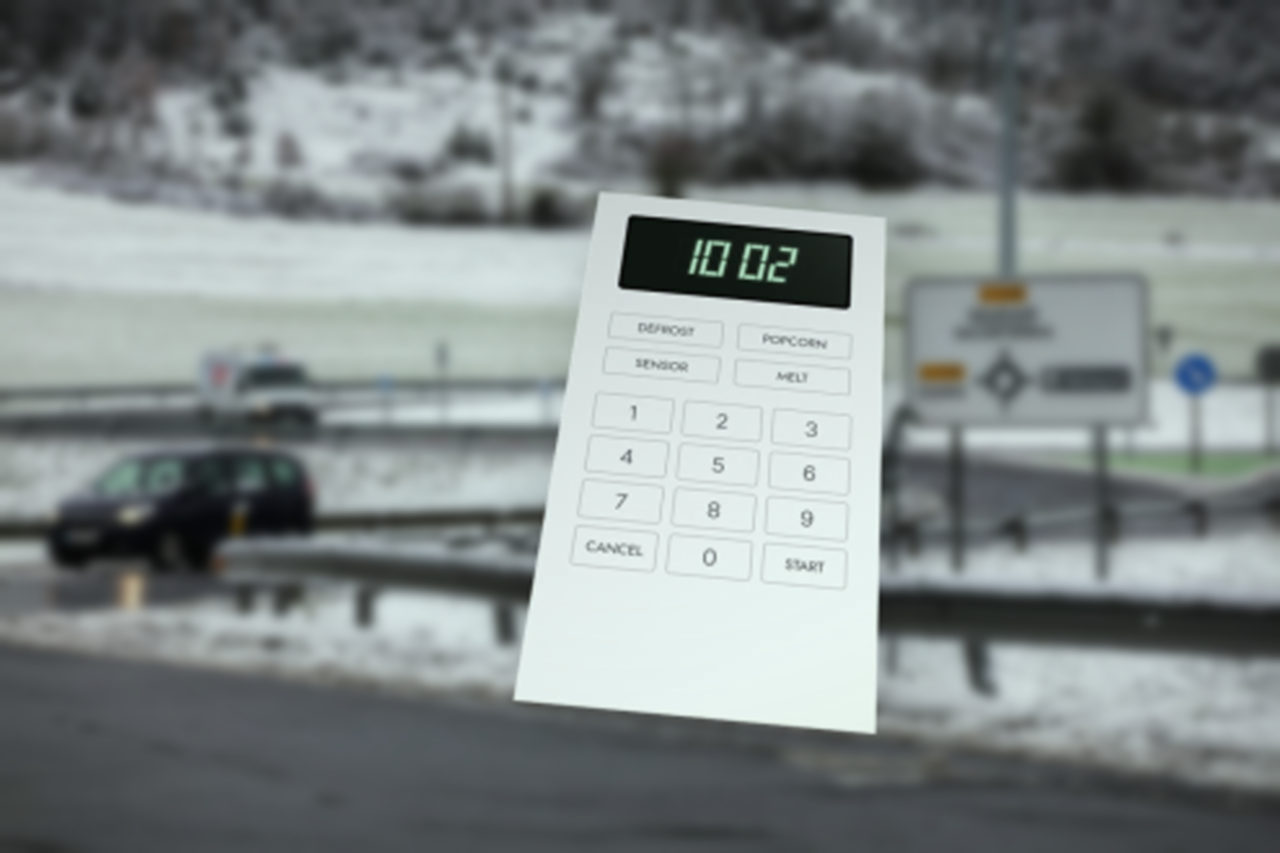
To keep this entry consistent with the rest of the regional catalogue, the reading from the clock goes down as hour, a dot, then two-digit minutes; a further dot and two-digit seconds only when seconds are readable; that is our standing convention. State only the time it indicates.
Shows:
10.02
